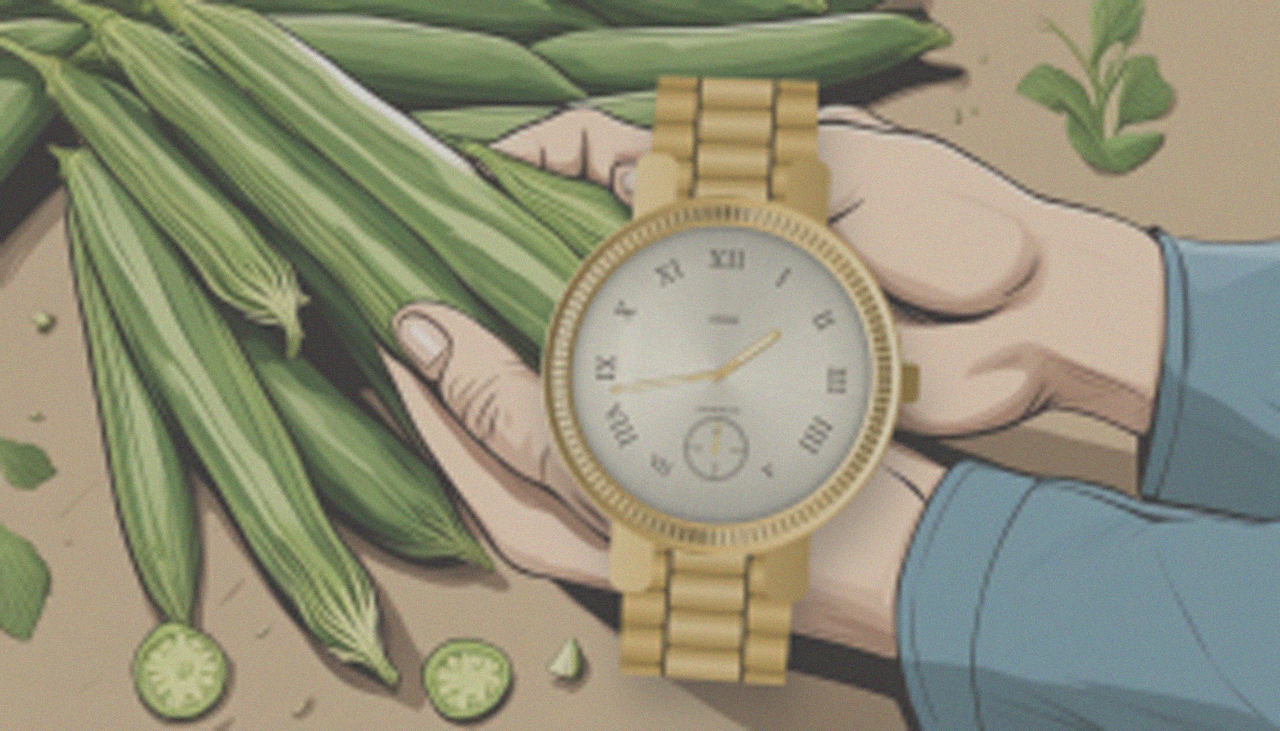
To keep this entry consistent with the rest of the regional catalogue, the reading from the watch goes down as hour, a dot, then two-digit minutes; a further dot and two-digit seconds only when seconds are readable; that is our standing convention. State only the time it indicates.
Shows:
1.43
